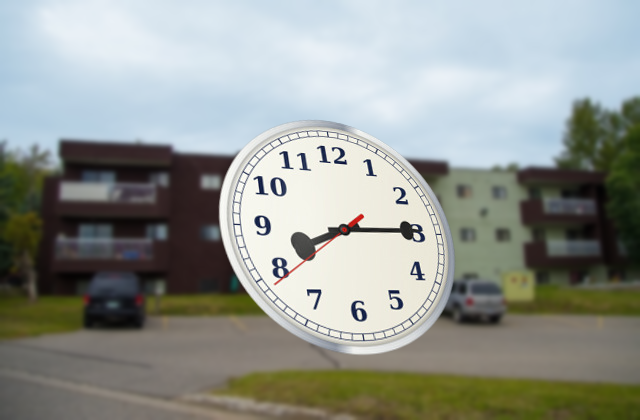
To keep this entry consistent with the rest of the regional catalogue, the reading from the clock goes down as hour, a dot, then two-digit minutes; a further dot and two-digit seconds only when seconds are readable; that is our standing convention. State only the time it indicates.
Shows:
8.14.39
